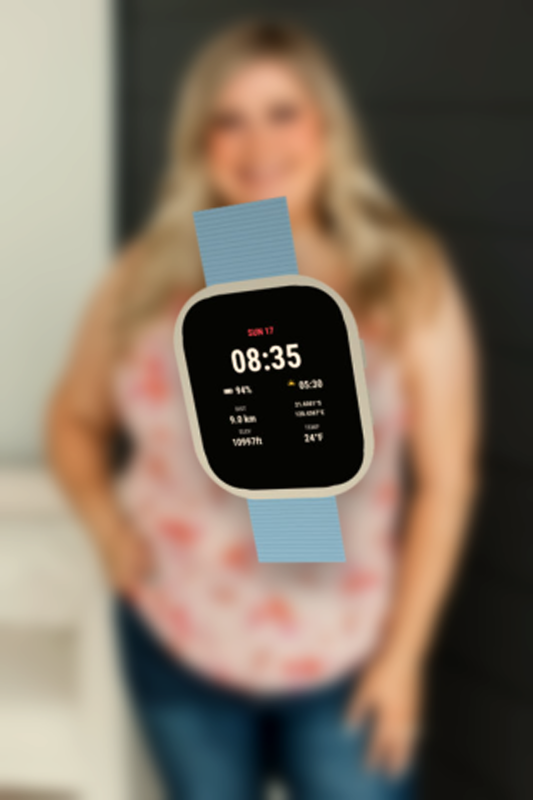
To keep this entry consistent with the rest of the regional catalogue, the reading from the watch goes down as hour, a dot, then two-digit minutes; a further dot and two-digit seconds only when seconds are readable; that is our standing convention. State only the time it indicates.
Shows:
8.35
